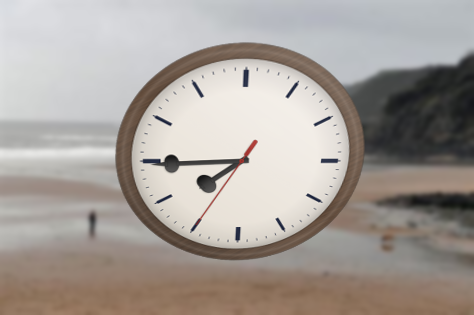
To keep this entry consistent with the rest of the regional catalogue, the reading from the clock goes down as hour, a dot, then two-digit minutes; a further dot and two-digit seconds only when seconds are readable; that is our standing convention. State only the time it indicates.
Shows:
7.44.35
